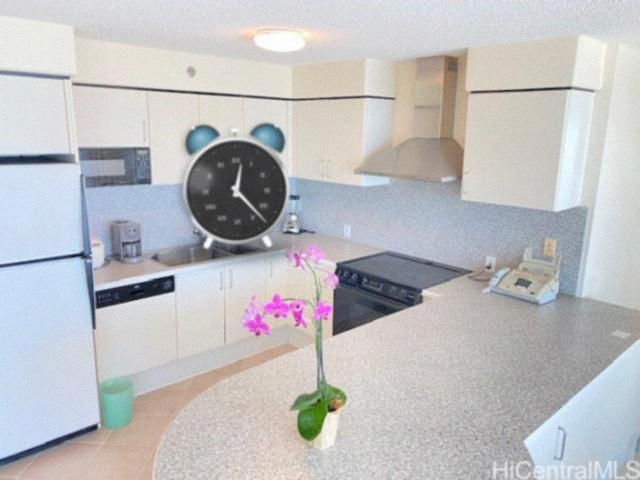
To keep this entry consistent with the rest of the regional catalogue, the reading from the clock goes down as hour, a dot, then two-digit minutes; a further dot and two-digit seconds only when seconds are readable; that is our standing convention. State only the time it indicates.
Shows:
12.23
